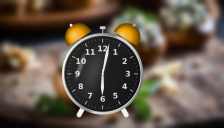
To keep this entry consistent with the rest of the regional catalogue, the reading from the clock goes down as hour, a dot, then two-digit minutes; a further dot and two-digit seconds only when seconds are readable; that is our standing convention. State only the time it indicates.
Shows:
6.02
